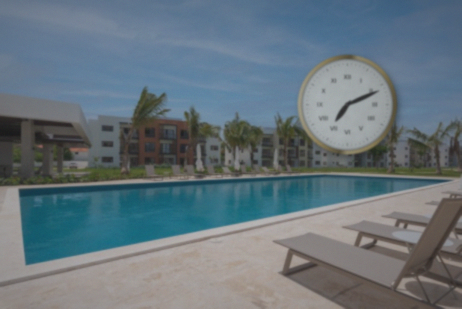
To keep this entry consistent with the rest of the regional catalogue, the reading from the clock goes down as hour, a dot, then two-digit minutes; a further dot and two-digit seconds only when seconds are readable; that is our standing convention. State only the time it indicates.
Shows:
7.11
